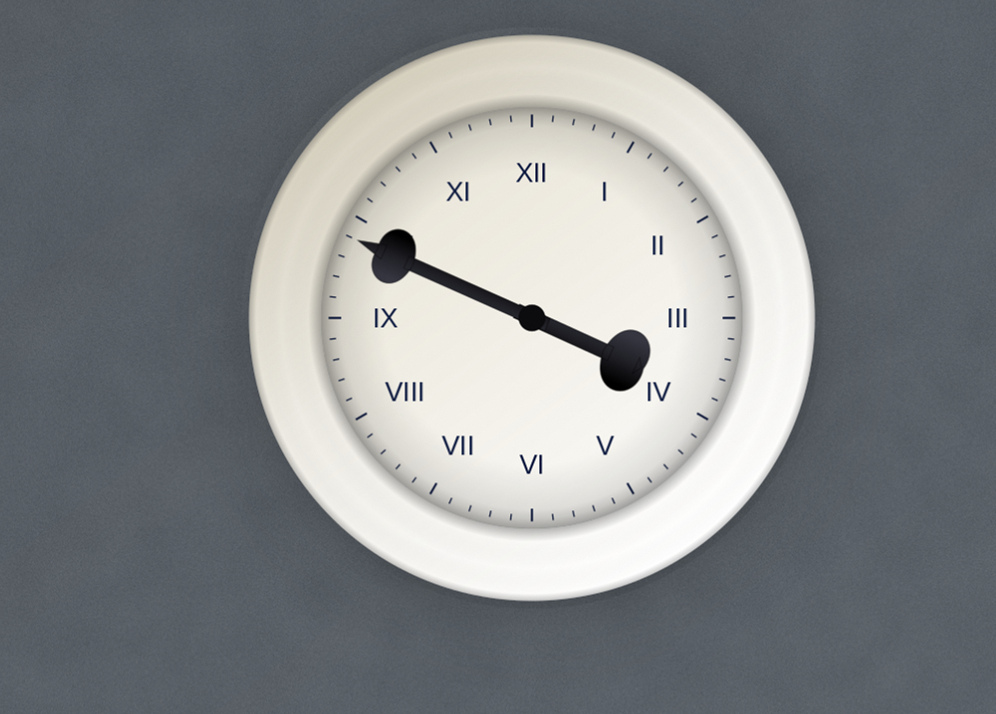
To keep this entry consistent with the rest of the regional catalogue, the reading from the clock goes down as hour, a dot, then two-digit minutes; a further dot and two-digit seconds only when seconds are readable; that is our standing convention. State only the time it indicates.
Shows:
3.49
